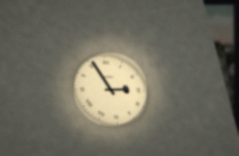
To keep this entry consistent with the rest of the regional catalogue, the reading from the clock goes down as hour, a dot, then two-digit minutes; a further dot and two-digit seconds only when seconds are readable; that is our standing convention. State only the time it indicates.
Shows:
2.56
